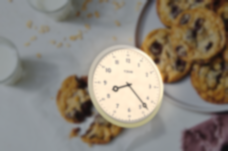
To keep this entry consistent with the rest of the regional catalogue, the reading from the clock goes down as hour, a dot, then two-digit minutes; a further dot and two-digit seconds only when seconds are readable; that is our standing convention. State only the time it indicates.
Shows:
8.23
